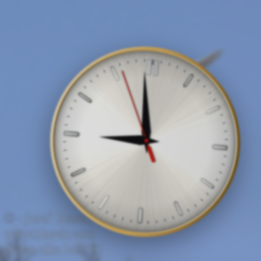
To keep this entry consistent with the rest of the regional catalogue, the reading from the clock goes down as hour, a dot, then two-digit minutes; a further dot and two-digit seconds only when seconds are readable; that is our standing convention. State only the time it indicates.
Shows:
8.58.56
